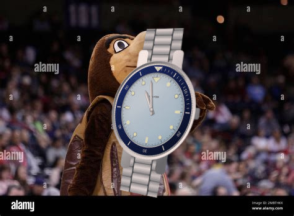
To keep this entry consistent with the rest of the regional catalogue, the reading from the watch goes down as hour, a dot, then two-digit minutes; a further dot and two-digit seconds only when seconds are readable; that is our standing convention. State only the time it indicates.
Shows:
10.58
